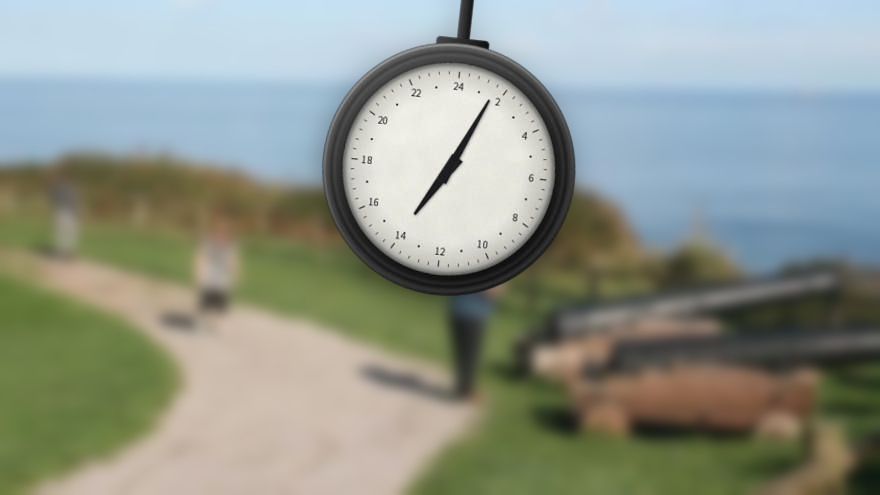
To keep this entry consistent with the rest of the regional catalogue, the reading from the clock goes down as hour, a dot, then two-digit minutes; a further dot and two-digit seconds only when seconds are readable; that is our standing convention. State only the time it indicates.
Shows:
14.04
